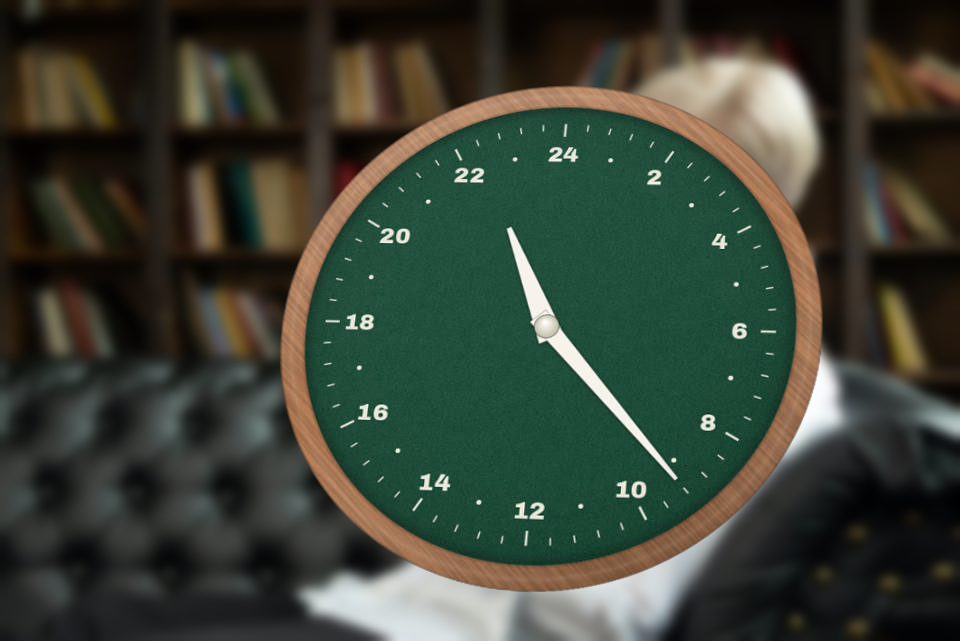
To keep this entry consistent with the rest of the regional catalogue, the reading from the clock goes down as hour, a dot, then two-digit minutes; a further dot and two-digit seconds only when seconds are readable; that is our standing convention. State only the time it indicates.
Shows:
22.23
